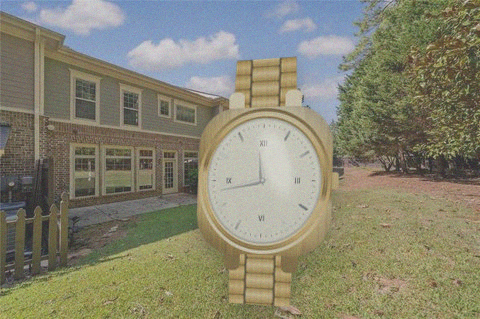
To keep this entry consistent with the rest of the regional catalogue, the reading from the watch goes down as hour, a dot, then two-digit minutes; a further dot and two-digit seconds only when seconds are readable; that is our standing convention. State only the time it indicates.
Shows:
11.43
